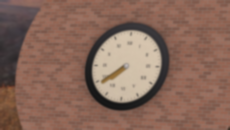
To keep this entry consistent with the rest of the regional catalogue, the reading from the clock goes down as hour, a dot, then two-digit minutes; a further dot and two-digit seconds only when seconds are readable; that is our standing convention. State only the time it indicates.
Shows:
7.39
